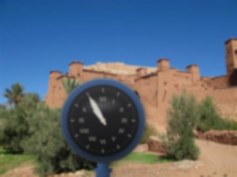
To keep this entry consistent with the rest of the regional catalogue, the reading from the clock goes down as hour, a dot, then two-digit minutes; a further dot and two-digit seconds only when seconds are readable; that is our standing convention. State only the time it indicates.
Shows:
10.55
